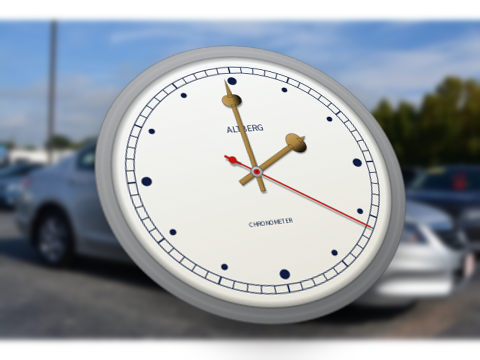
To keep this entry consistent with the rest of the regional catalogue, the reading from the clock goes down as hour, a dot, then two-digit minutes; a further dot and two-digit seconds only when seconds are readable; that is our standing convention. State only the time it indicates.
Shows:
1.59.21
